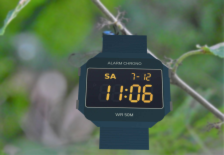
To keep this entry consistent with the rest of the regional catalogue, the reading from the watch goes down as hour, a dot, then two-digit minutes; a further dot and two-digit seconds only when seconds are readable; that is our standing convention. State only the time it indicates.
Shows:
11.06
